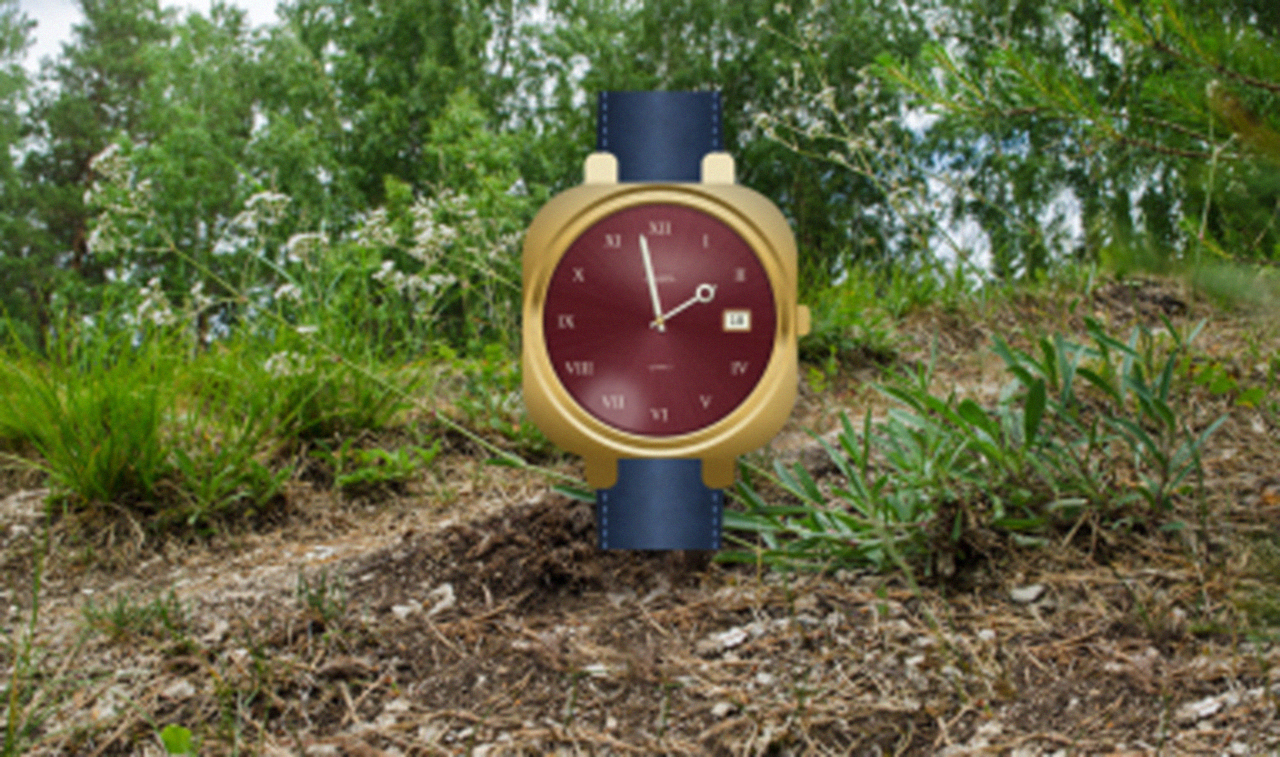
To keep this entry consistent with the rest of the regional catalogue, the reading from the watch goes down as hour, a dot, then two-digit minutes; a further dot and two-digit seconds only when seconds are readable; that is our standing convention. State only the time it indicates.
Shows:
1.58
